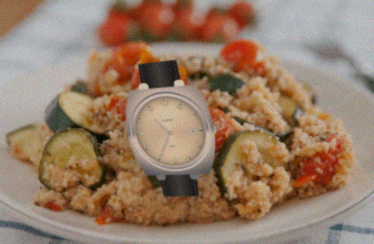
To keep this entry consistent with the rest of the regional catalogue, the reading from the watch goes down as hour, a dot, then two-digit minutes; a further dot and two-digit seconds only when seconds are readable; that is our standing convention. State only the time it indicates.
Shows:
10.35
